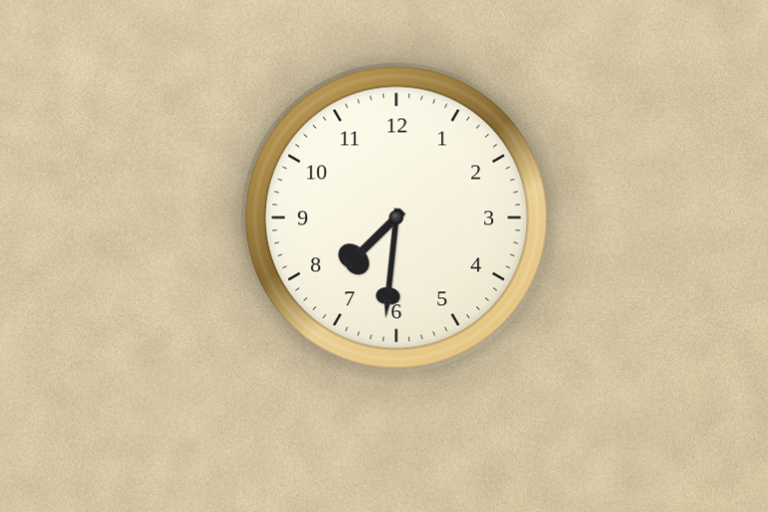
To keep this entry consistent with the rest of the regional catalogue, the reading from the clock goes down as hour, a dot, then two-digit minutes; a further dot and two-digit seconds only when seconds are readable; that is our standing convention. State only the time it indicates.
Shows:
7.31
